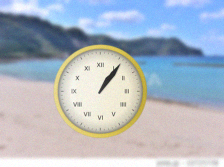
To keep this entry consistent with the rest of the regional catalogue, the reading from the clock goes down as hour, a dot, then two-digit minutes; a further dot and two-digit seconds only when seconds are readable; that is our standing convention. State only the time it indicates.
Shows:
1.06
